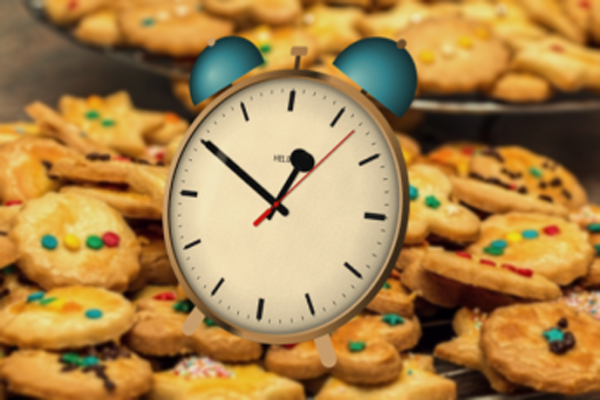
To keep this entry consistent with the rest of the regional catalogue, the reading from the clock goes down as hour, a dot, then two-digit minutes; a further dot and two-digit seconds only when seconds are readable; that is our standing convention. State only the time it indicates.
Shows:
12.50.07
